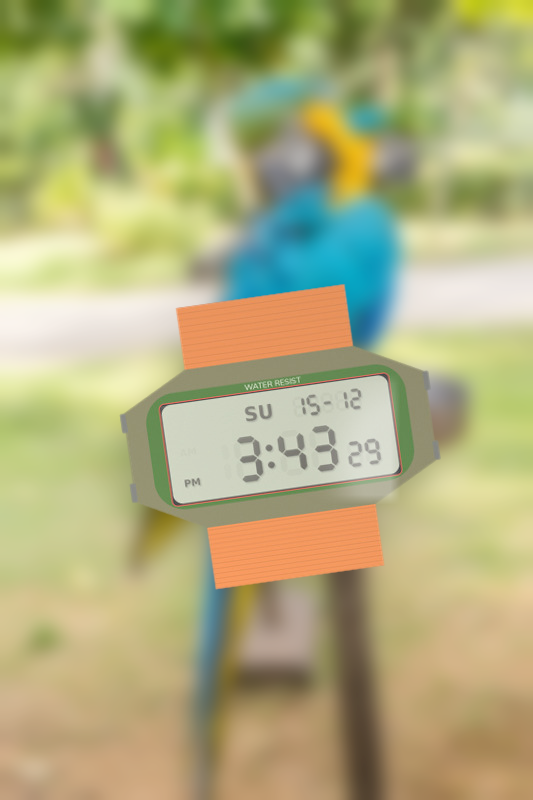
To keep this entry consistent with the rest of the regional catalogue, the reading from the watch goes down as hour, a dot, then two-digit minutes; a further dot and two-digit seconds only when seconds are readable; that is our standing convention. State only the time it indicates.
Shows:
3.43.29
